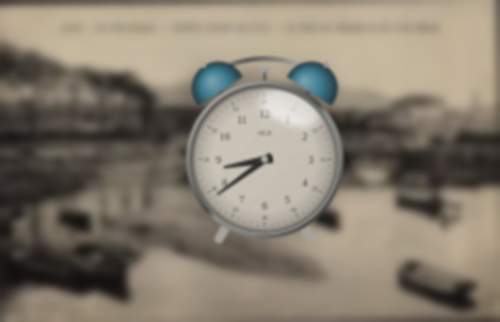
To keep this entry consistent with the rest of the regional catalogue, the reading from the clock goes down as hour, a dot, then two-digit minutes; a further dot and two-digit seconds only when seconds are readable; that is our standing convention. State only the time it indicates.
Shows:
8.39
